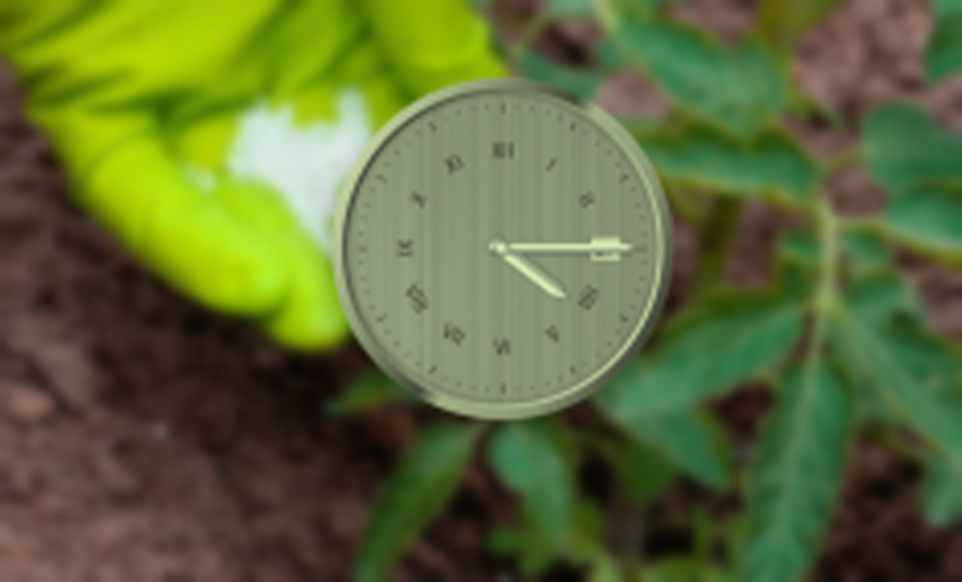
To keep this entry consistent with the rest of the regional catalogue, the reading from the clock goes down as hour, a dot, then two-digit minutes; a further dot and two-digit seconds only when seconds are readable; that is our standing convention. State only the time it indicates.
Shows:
4.15
